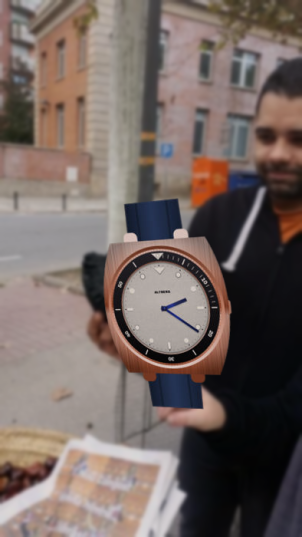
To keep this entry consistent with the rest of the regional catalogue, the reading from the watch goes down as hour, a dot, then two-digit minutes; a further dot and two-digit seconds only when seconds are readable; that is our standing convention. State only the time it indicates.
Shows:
2.21
